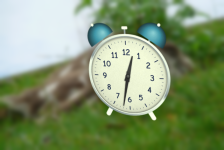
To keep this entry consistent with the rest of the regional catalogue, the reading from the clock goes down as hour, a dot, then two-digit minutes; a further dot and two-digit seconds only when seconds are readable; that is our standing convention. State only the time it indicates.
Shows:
12.32
